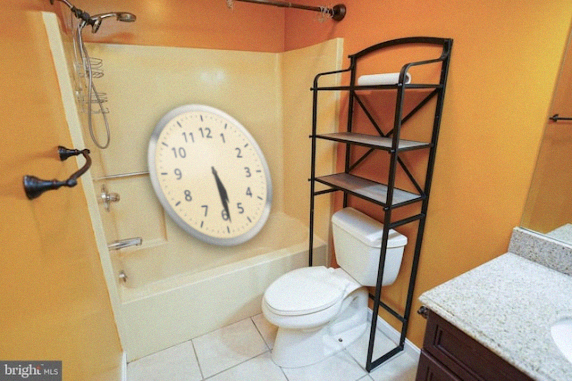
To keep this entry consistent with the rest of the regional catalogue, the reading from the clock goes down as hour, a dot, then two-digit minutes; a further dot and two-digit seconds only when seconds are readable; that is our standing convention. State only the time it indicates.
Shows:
5.29
